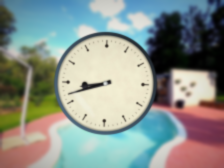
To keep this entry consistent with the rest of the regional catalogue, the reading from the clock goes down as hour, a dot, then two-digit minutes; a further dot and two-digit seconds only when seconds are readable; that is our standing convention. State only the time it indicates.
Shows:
8.42
